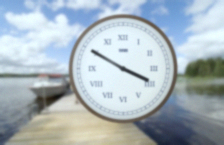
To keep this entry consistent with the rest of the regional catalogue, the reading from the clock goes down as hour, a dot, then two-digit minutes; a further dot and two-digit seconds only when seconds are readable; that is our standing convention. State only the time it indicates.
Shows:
3.50
